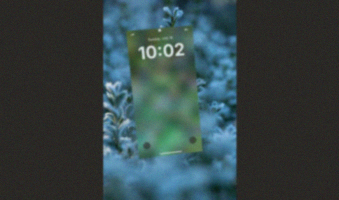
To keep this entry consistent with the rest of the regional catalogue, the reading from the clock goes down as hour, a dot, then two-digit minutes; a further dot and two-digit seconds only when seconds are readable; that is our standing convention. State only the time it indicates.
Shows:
10.02
